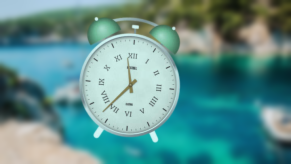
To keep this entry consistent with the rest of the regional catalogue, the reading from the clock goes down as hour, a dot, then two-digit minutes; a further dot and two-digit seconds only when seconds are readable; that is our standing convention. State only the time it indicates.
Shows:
11.37
